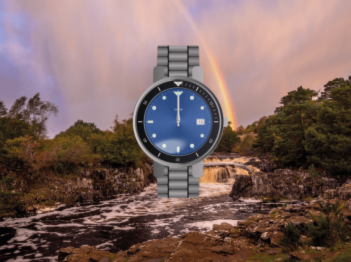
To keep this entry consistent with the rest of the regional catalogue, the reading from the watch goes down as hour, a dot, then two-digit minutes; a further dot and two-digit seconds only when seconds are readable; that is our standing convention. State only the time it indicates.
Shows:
12.00
